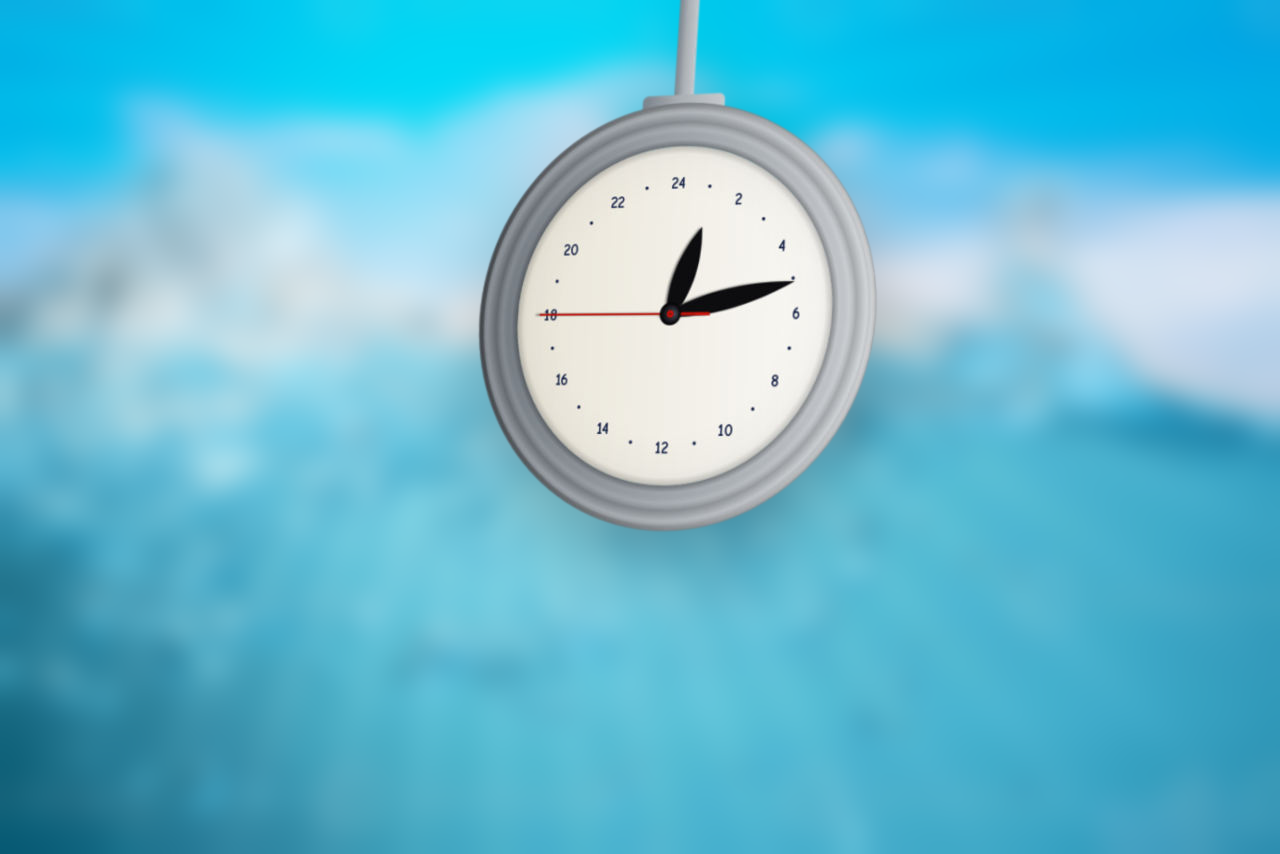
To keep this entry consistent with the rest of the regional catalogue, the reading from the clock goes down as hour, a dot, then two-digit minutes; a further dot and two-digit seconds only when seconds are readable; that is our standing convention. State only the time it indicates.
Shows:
1.12.45
